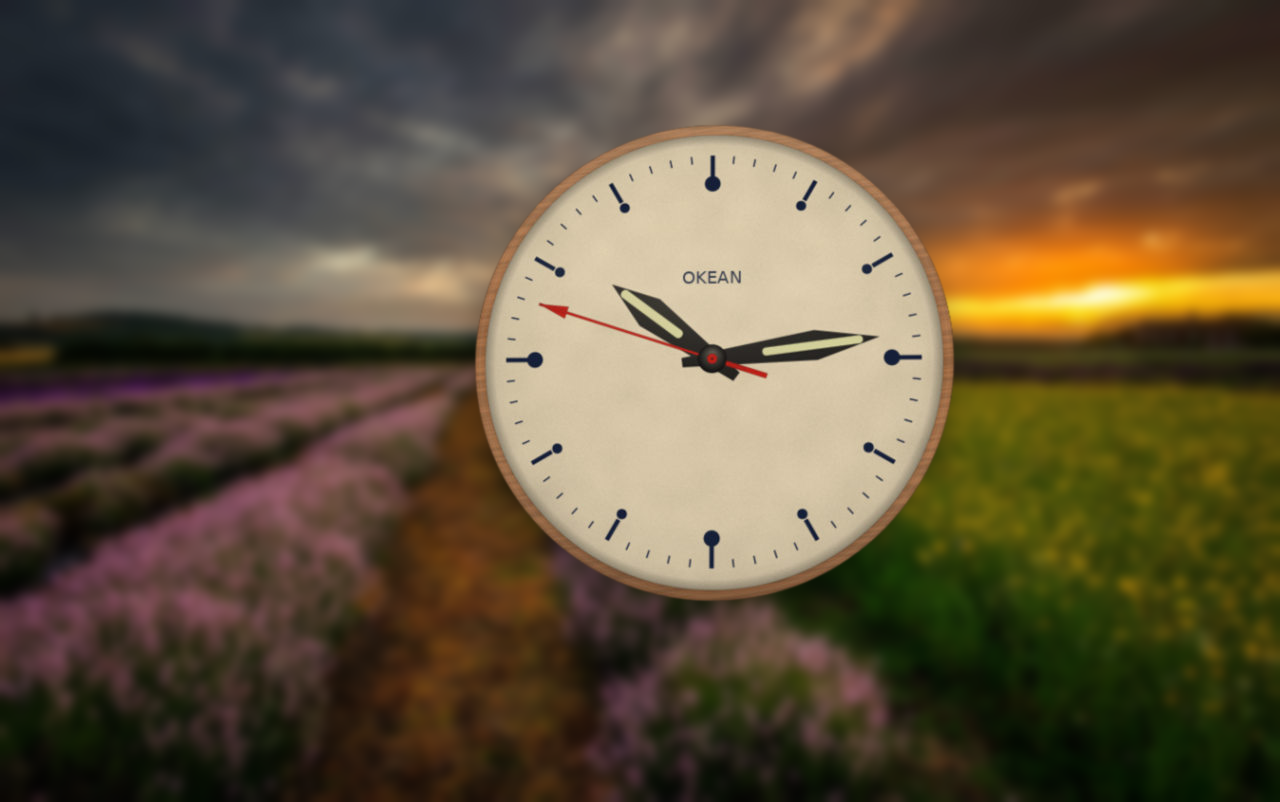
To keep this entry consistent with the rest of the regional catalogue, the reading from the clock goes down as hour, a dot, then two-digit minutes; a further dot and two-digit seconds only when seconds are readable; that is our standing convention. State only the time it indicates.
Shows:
10.13.48
